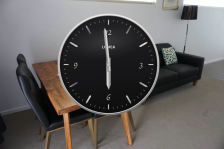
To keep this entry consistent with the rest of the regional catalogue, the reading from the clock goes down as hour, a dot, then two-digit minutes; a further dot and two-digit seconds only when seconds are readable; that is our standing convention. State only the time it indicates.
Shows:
5.59
